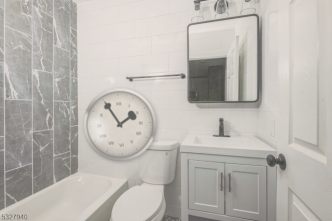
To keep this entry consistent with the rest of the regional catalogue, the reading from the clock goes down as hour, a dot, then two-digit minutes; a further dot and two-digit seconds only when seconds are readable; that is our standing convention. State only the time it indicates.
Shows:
1.55
